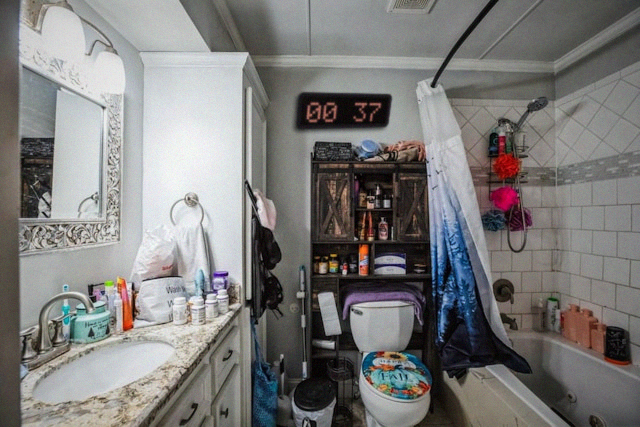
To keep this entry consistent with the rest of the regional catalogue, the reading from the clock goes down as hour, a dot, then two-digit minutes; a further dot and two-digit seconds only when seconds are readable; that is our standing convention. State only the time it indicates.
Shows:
0.37
